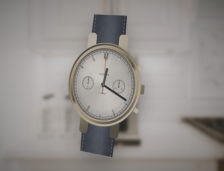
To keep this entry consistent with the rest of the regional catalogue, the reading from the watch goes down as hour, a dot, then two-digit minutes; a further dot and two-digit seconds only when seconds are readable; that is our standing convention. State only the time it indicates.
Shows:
12.19
